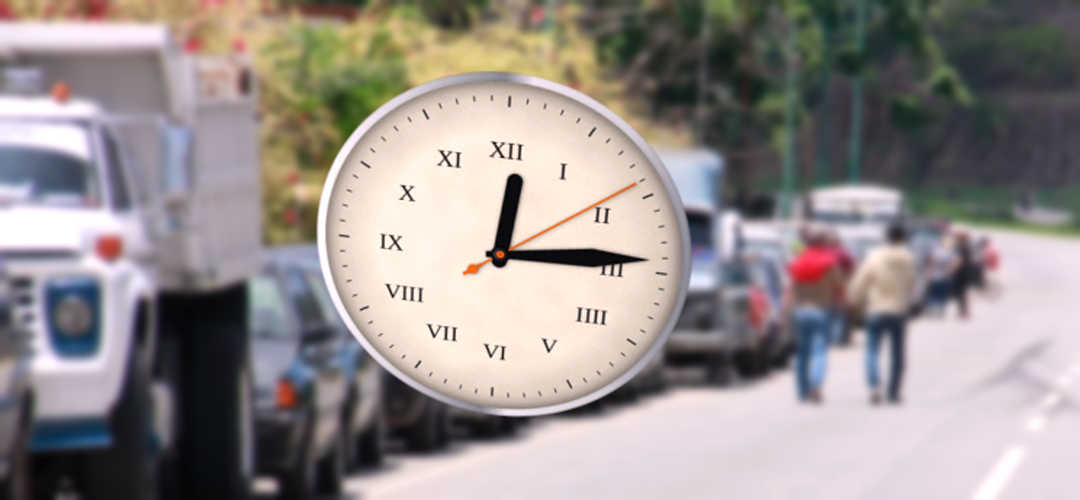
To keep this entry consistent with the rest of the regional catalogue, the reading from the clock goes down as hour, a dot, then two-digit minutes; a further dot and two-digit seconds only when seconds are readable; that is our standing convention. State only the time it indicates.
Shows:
12.14.09
